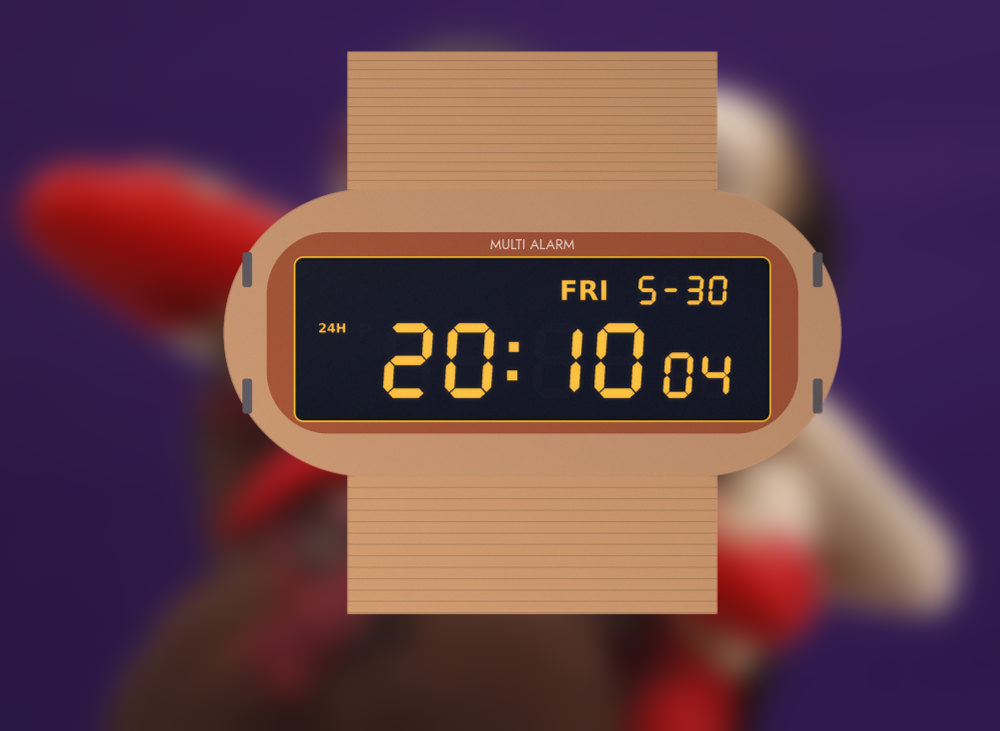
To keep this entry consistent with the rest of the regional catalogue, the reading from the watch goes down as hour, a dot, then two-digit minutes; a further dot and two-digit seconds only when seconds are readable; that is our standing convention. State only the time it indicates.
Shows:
20.10.04
